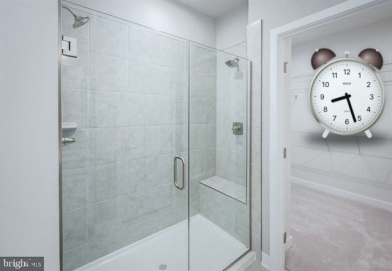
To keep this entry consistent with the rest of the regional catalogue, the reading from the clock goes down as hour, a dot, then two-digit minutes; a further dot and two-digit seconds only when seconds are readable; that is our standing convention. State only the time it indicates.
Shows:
8.27
